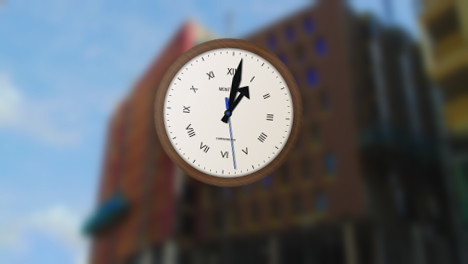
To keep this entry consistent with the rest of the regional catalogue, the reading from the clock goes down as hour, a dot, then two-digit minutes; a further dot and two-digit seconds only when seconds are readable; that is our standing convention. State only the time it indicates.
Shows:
1.01.28
